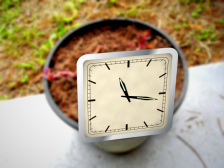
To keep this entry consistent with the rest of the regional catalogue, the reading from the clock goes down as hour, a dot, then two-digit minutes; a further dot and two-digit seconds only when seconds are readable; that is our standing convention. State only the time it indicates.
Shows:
11.17
